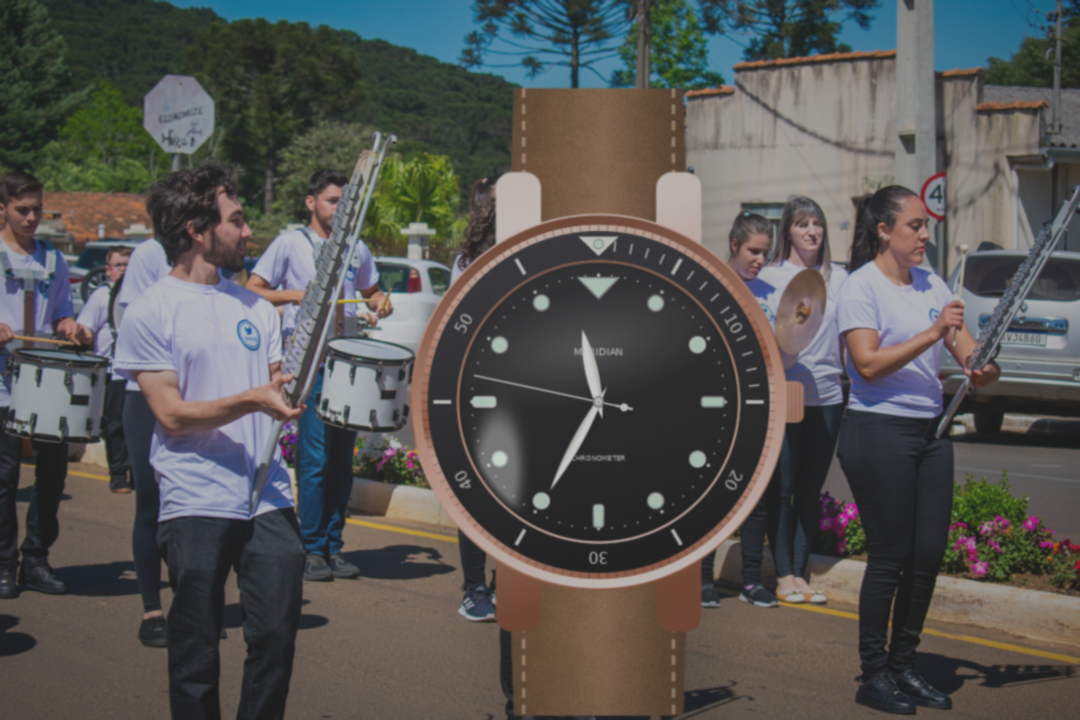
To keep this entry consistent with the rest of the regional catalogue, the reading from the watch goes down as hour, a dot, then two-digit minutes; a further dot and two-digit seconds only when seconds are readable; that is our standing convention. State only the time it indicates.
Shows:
11.34.47
